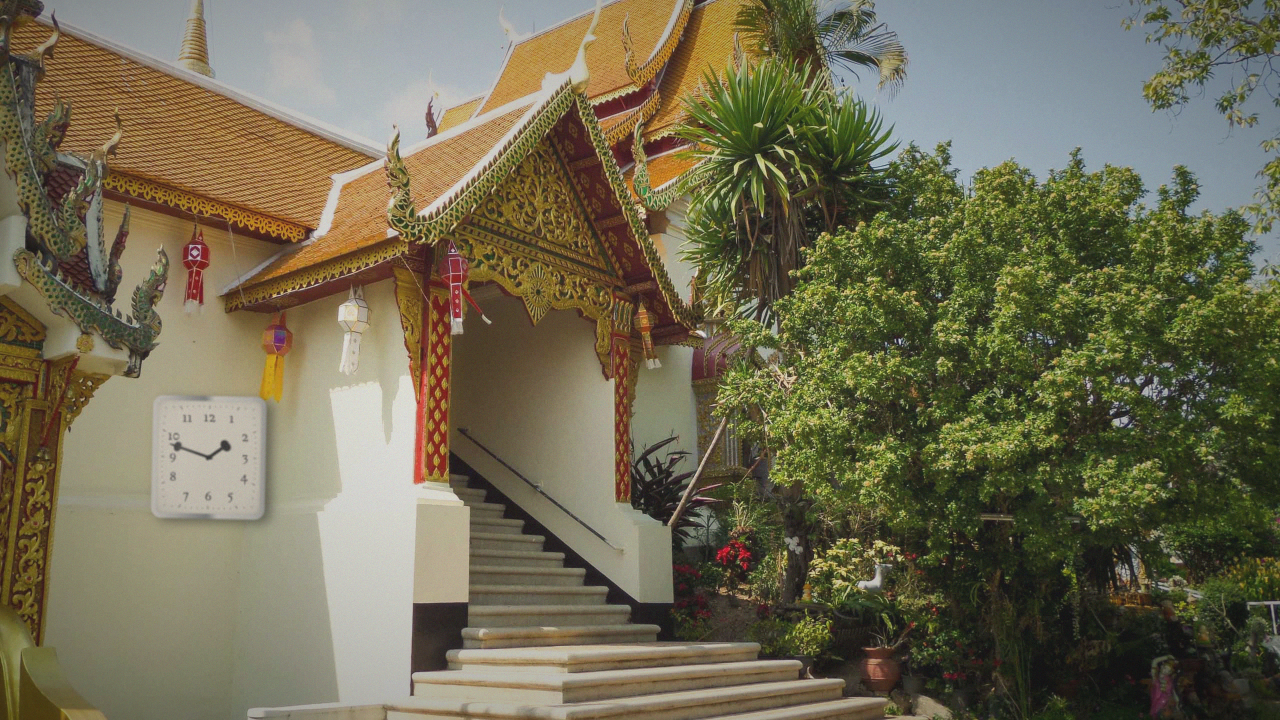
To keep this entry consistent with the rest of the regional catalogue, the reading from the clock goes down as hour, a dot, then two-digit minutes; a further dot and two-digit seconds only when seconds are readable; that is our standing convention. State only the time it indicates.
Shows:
1.48
